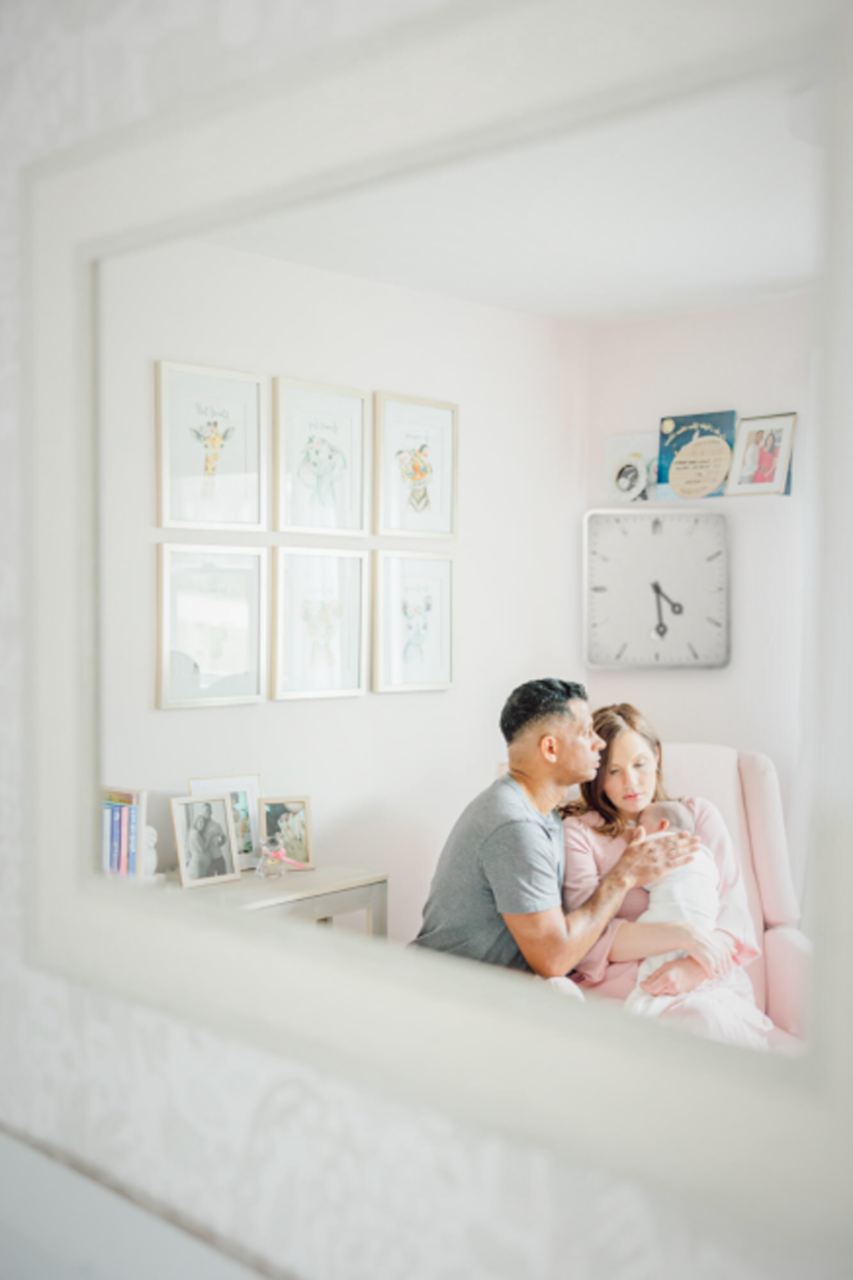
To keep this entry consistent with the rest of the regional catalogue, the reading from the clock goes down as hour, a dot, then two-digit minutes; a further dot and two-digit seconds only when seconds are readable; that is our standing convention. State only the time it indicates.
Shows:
4.29
